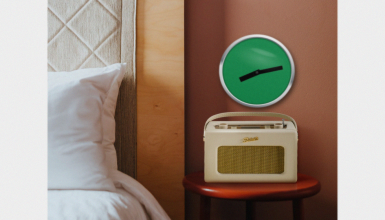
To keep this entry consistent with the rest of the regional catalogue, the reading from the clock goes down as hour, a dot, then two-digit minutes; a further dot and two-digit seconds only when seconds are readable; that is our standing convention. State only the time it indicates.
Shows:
8.13
